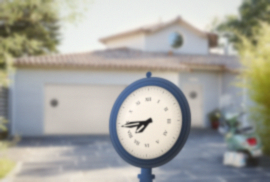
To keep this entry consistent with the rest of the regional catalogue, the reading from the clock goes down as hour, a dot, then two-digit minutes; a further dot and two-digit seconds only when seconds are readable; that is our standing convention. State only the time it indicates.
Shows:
7.44
